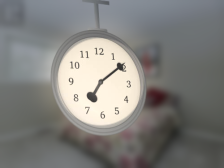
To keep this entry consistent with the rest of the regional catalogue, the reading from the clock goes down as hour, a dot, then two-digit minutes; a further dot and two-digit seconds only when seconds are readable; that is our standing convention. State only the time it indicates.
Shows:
7.09
